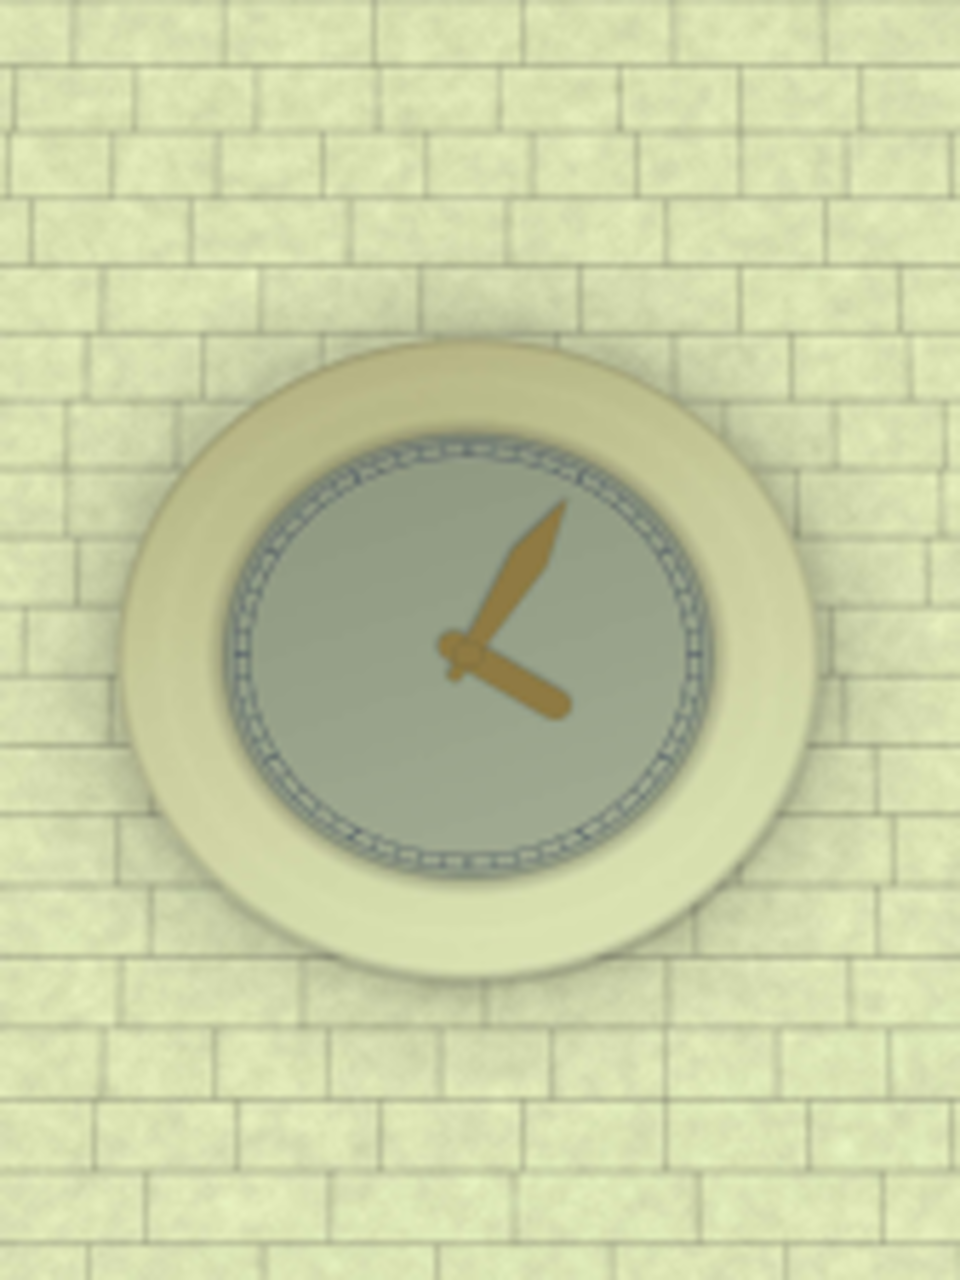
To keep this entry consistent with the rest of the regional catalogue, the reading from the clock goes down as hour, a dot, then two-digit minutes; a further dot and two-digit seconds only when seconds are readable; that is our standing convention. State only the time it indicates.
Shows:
4.05
